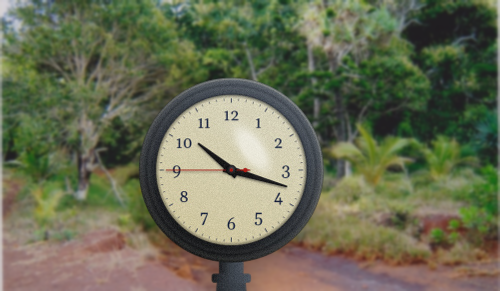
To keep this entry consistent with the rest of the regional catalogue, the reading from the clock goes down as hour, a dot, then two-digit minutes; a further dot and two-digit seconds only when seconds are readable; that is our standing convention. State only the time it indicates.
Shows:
10.17.45
